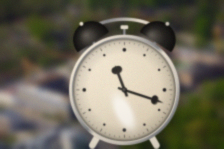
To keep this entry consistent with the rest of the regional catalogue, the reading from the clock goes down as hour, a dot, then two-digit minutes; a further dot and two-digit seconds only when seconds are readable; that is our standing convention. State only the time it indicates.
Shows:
11.18
